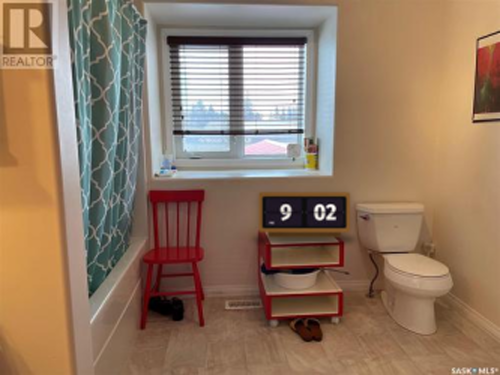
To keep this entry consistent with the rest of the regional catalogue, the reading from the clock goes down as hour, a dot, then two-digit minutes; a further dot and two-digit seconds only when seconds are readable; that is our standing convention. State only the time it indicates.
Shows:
9.02
